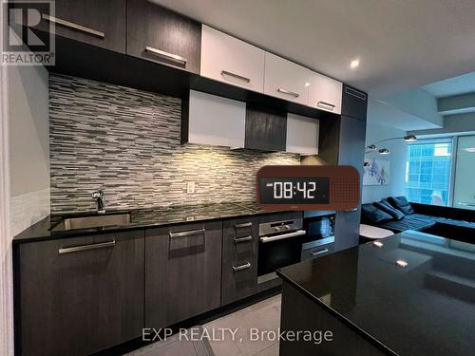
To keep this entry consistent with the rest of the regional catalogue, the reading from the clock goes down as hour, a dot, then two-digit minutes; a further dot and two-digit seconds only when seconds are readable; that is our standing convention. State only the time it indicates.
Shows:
8.42
